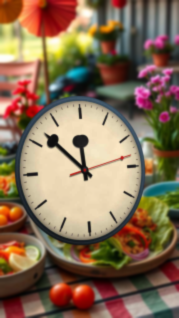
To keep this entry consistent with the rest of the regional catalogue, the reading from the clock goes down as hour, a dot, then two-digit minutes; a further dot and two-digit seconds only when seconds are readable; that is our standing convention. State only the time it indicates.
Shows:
11.52.13
